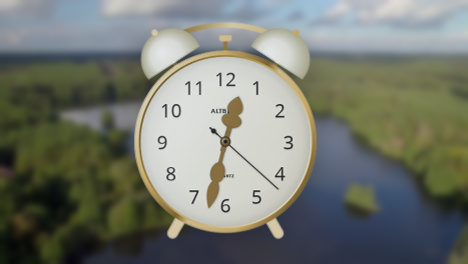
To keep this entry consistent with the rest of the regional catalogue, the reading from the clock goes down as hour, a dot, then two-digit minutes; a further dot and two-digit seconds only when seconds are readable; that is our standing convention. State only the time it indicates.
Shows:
12.32.22
